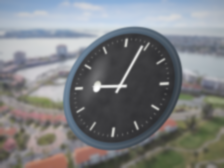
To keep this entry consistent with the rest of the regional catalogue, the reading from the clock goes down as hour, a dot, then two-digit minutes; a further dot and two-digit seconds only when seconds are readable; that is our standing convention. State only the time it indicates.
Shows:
9.04
